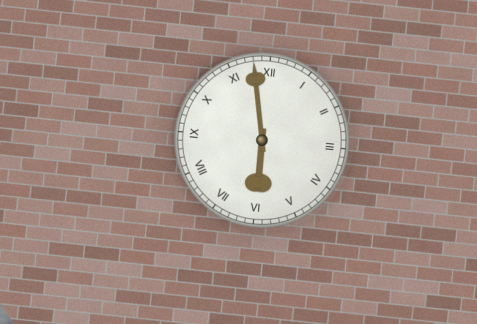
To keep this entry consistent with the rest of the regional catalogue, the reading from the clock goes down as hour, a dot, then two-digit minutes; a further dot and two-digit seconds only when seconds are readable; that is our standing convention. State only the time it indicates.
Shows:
5.58
